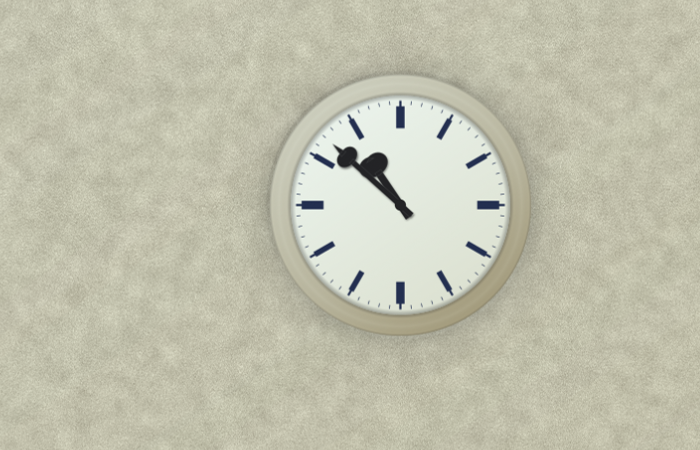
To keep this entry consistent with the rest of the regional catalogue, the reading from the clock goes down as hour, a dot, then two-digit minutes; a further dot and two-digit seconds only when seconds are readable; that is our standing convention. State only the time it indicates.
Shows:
10.52
